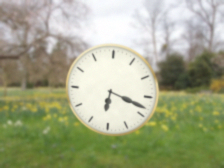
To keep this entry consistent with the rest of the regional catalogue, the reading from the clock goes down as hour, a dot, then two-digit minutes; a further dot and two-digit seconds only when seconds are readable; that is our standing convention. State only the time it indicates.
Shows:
6.18
